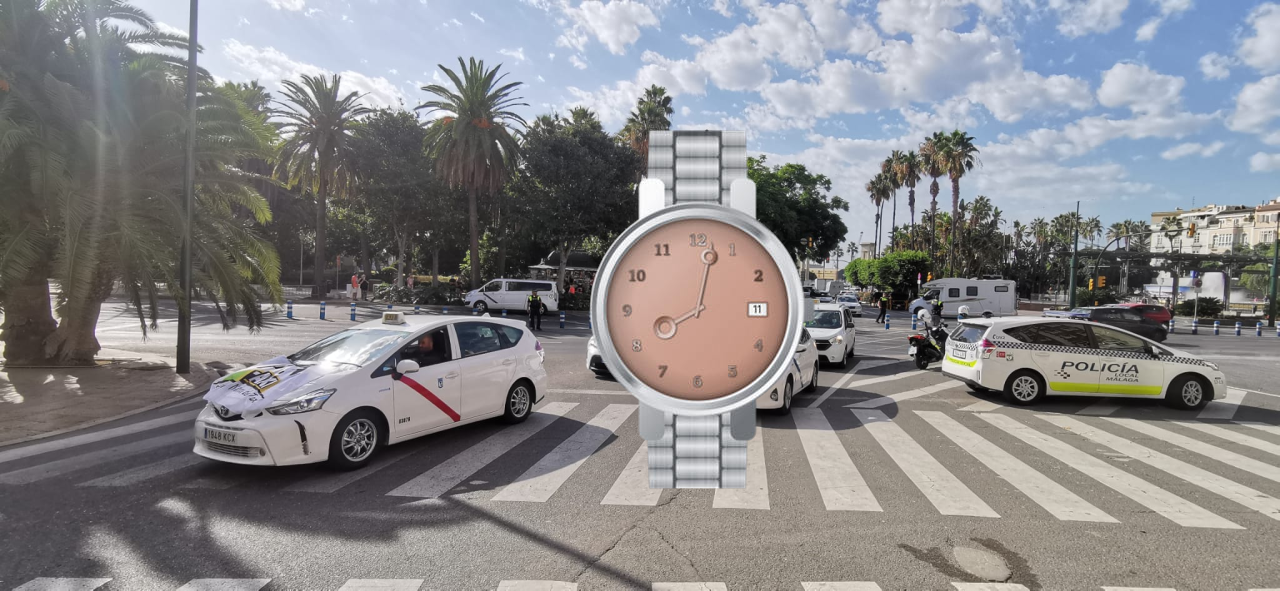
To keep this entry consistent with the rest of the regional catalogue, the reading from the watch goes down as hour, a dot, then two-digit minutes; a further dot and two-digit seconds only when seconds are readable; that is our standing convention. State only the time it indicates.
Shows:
8.02
